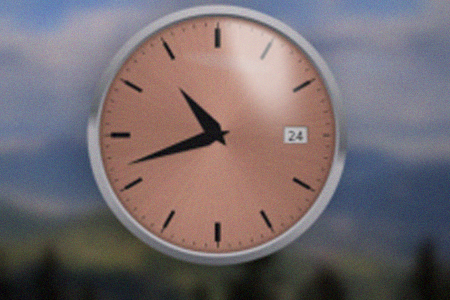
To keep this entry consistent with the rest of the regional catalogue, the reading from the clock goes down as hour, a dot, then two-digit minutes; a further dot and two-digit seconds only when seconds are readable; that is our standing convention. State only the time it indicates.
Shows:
10.42
